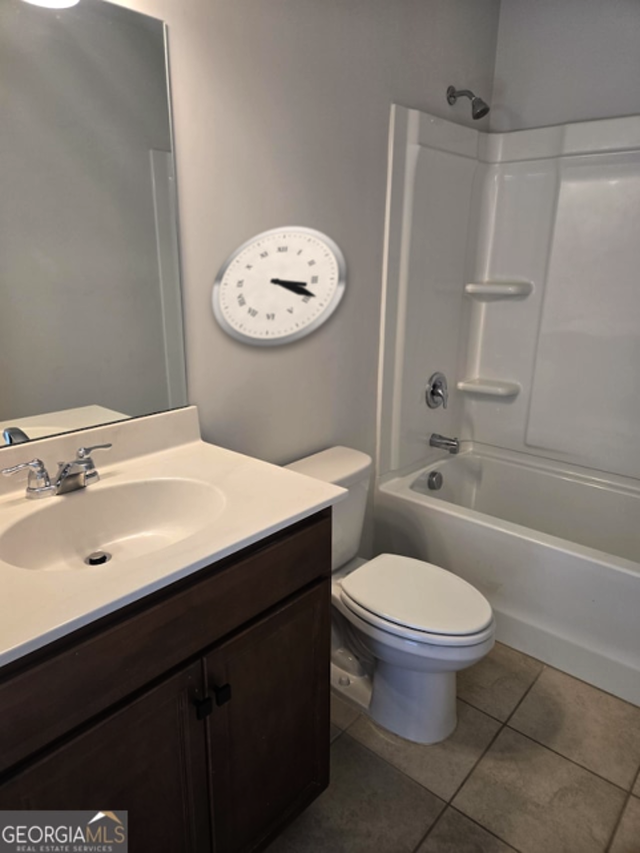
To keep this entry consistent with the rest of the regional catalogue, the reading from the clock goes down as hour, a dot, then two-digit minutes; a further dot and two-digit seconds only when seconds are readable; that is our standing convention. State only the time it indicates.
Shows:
3.19
